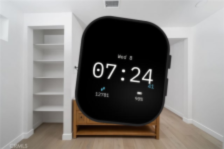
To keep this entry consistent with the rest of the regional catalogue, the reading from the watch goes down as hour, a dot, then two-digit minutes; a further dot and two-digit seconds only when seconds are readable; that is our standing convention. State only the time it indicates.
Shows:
7.24
